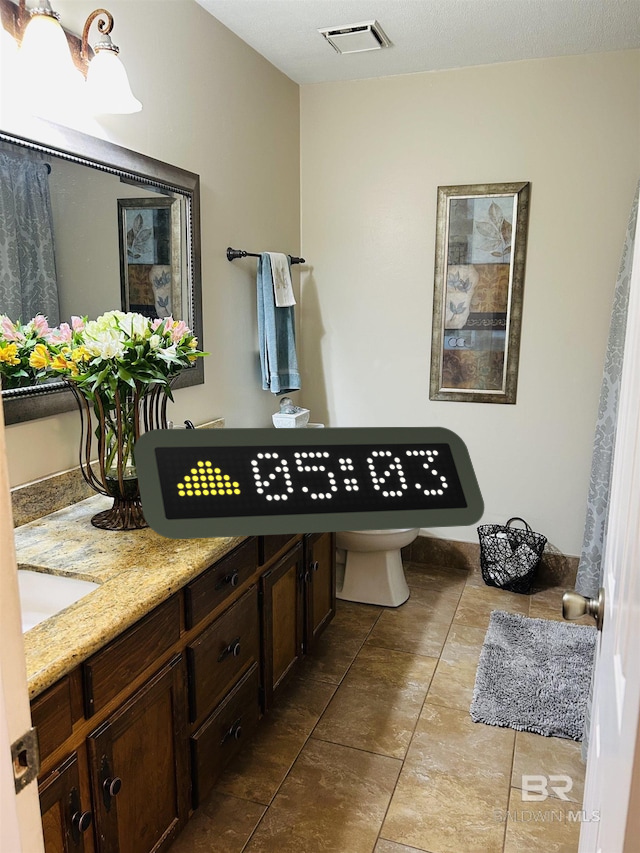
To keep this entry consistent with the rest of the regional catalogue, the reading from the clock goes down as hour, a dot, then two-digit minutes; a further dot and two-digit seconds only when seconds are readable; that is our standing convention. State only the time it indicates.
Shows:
5.03
